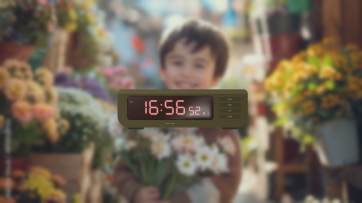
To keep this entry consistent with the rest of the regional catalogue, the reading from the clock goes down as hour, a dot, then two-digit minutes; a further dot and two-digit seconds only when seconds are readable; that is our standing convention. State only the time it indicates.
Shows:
16.56.52
